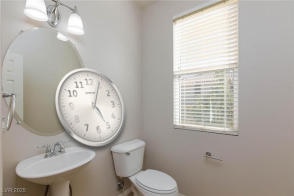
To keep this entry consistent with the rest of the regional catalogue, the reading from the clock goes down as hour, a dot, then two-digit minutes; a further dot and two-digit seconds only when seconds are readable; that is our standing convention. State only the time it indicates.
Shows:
5.04
